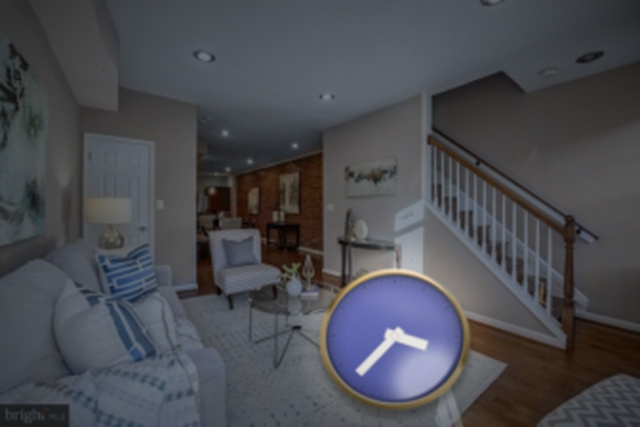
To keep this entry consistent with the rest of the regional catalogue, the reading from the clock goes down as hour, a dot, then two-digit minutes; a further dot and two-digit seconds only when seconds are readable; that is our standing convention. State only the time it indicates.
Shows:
3.37
